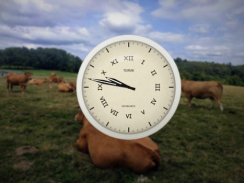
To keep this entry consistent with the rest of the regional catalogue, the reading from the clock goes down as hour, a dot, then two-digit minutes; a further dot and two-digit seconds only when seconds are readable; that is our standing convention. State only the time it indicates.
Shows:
9.47
